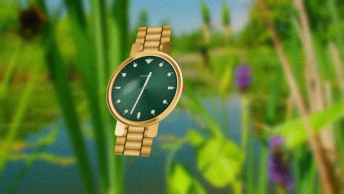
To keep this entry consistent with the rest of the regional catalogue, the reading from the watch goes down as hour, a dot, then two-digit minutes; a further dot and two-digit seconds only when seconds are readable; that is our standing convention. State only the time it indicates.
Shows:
12.33
